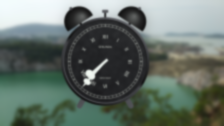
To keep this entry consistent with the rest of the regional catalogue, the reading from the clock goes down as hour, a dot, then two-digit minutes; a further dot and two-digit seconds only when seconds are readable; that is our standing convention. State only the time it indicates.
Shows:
7.37
